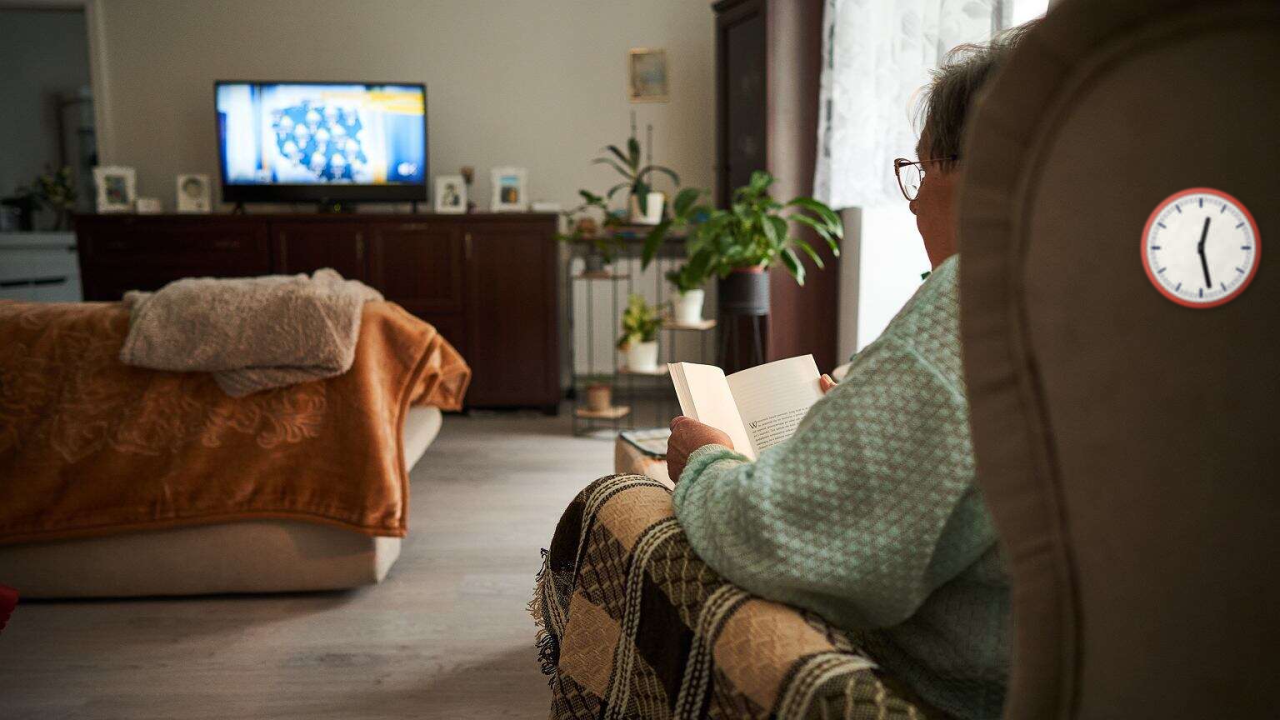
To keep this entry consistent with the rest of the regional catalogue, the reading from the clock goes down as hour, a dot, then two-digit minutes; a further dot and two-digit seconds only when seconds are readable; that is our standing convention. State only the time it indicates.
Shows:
12.28
